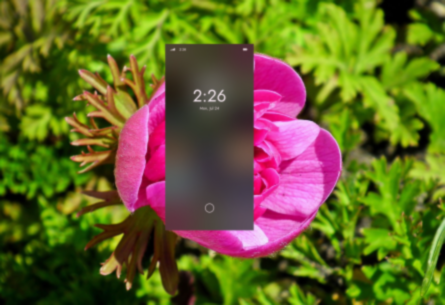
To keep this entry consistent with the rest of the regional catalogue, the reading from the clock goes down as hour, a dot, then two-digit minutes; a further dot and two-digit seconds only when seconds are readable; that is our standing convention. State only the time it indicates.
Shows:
2.26
